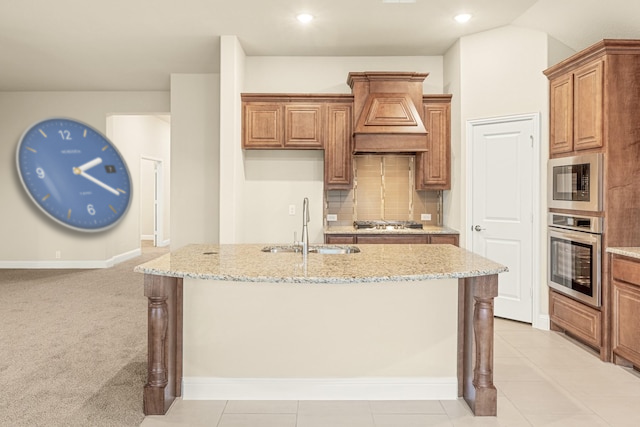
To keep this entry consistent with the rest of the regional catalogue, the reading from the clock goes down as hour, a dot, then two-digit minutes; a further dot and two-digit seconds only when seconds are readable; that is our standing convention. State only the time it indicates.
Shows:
2.21
